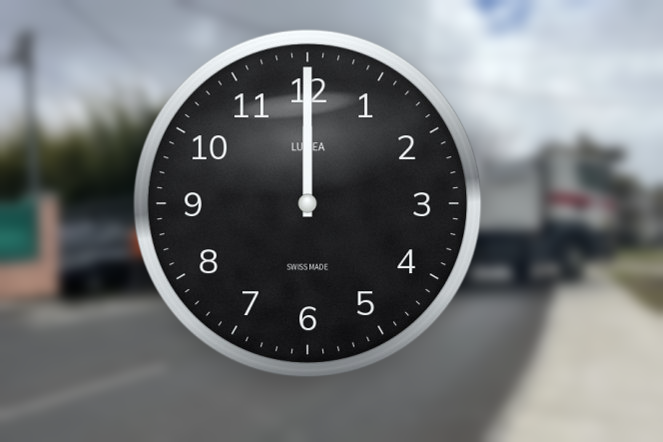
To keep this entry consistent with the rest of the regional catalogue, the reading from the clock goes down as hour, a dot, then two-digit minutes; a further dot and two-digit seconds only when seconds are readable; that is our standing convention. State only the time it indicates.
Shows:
12.00
